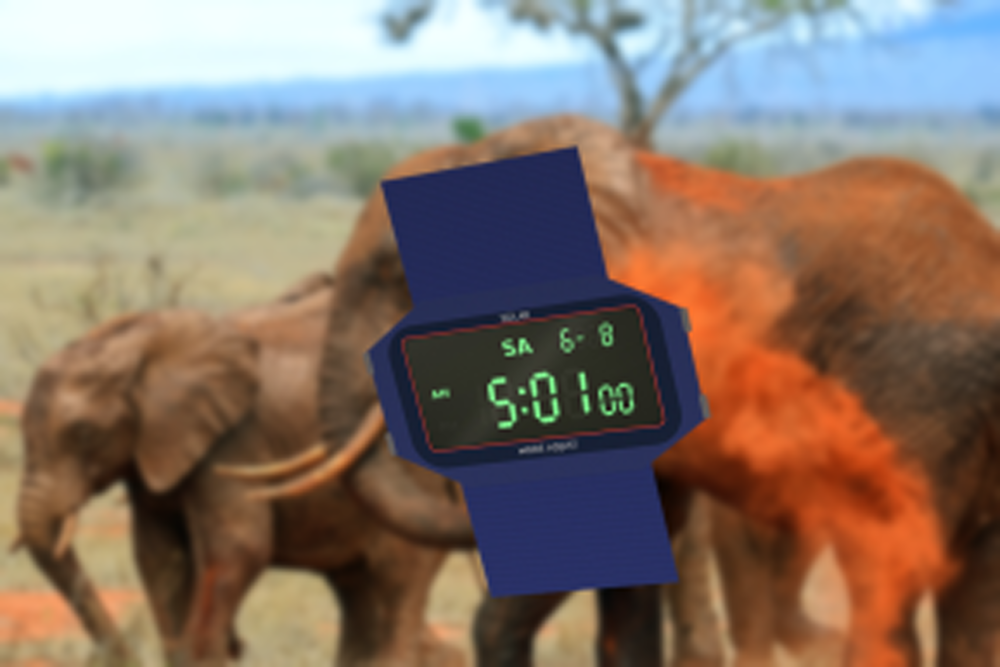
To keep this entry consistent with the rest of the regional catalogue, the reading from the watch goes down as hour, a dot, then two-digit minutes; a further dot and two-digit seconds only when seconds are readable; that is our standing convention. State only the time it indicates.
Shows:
5.01.00
